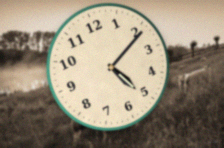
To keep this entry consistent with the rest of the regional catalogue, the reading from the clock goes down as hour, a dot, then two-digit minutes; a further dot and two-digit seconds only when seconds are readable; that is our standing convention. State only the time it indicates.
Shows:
5.11
